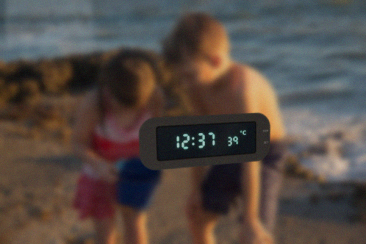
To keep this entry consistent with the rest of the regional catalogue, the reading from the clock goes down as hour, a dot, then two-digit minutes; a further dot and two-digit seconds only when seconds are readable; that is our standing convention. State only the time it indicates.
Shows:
12.37
